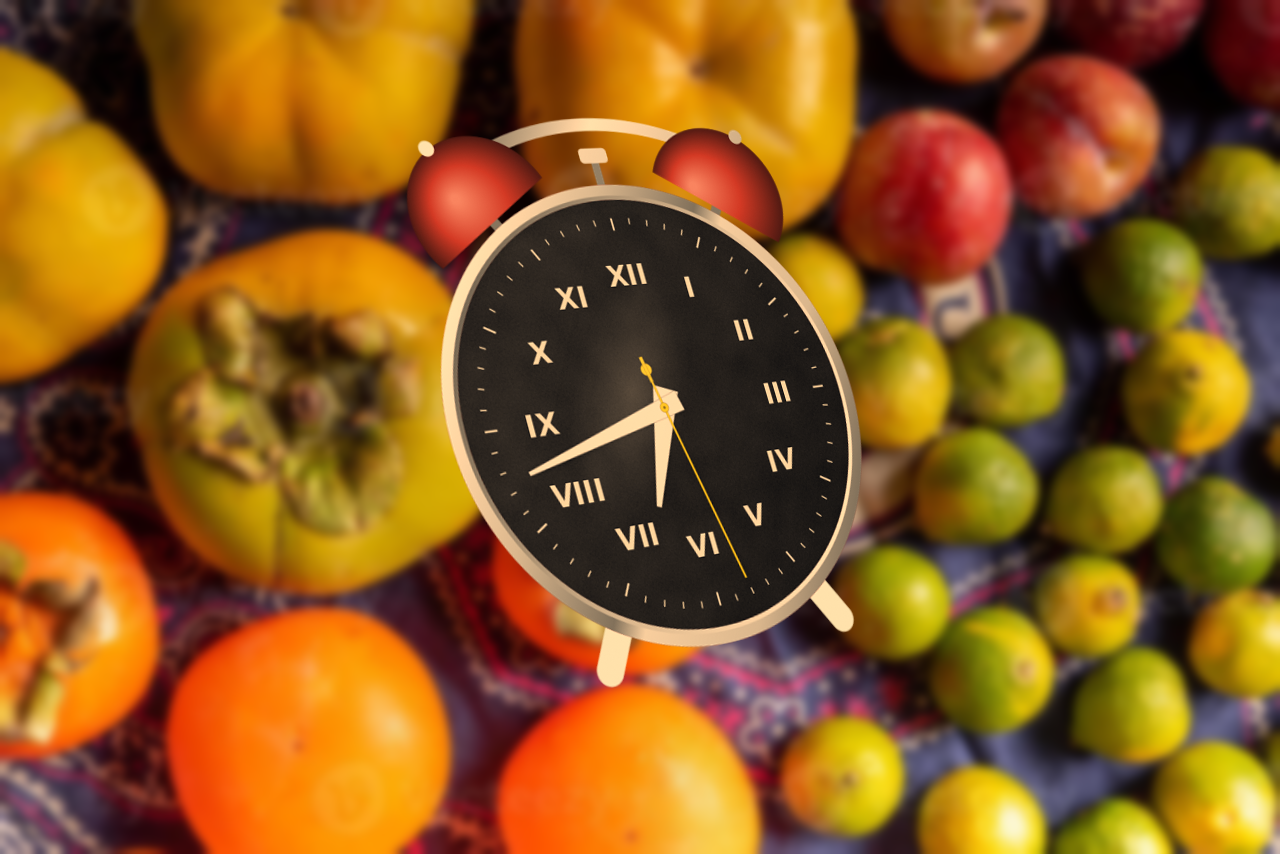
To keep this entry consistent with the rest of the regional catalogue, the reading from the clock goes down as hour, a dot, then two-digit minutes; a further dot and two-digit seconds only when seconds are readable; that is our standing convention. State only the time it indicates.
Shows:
6.42.28
